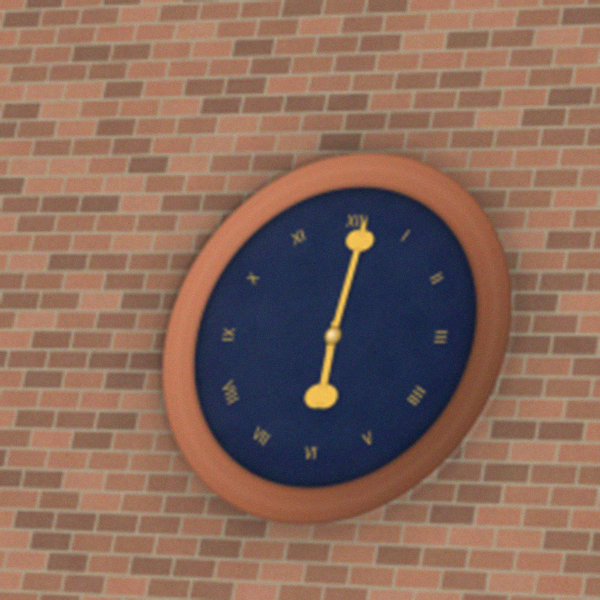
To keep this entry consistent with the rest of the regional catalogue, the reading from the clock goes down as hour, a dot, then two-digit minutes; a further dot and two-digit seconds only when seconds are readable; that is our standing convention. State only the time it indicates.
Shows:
6.01
